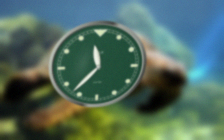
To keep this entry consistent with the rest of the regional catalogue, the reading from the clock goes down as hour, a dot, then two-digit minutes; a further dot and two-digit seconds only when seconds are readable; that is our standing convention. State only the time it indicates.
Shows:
11.37
